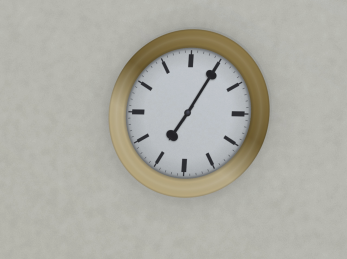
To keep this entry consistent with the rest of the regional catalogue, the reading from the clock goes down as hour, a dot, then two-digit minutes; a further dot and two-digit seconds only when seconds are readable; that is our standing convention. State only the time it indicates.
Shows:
7.05
